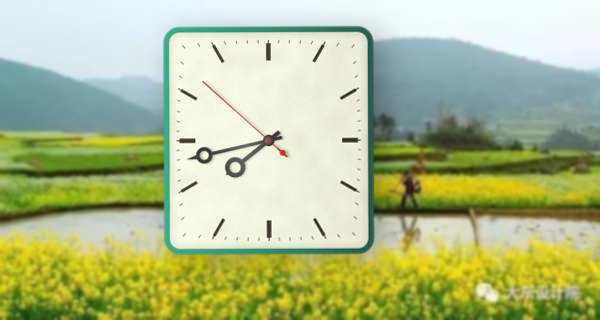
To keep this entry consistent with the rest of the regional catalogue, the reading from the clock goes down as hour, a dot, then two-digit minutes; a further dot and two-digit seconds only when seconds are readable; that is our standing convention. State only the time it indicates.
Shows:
7.42.52
